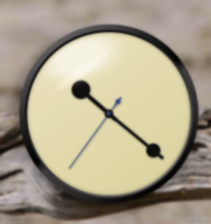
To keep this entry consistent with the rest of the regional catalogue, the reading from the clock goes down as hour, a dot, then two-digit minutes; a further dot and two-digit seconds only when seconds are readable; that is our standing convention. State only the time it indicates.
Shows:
10.21.36
